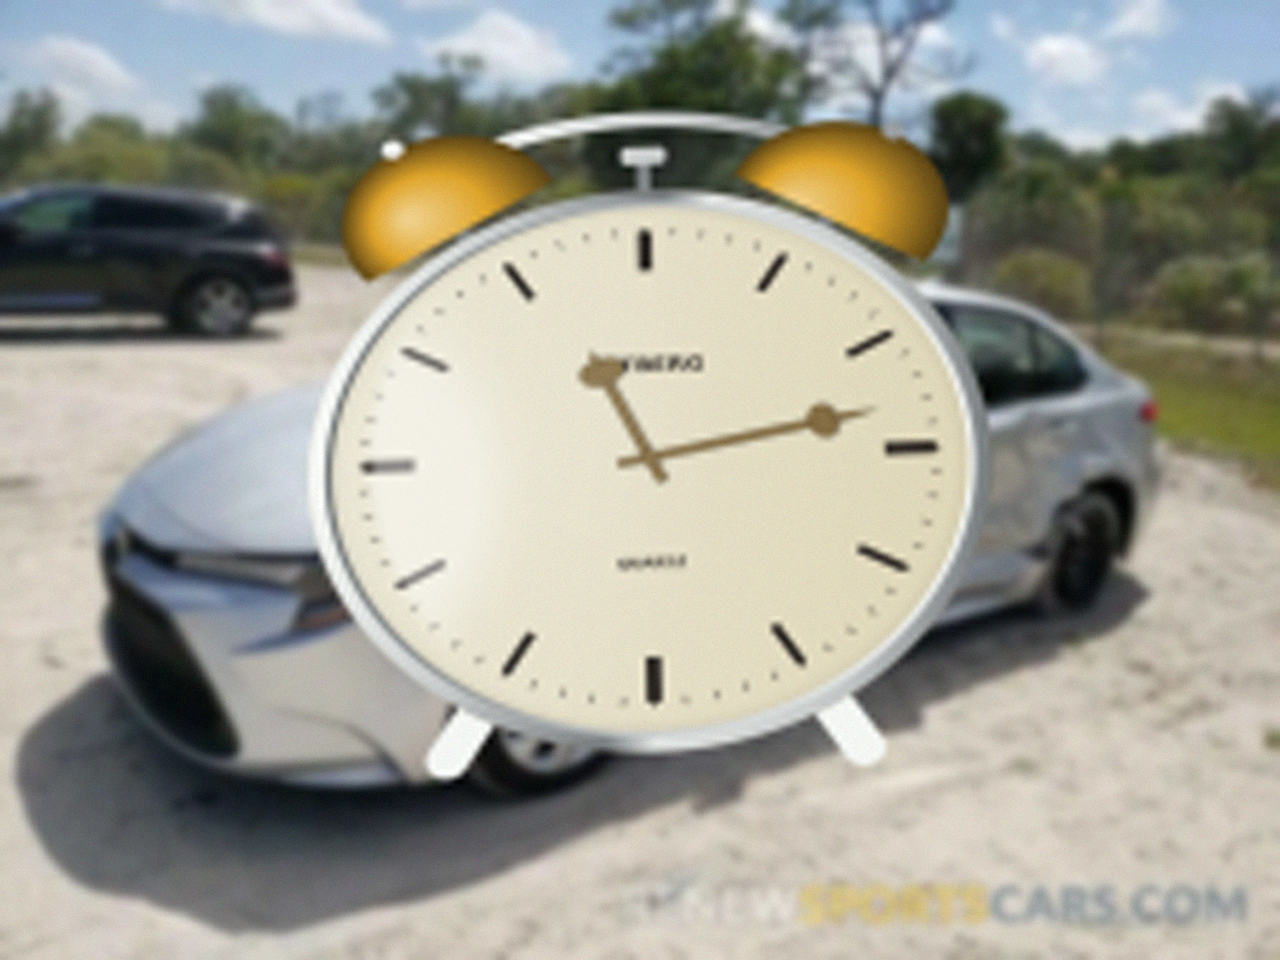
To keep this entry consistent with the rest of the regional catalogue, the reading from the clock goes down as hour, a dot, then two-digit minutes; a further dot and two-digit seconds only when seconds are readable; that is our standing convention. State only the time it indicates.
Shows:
11.13
